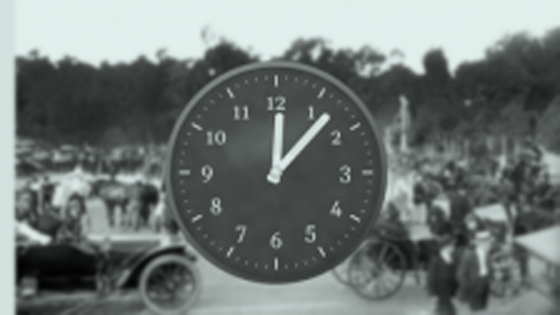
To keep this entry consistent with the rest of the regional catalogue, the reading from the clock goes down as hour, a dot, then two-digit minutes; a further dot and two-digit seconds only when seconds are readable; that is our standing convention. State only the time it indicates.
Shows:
12.07
